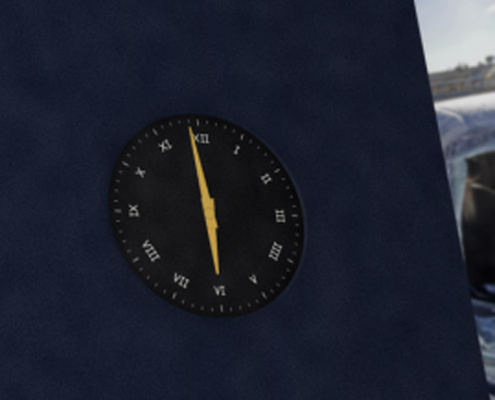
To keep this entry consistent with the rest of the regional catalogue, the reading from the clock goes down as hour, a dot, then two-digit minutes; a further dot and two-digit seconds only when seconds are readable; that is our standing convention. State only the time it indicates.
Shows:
5.59
